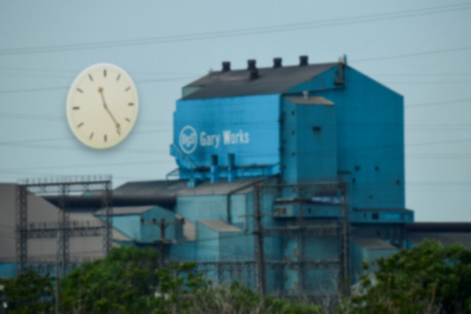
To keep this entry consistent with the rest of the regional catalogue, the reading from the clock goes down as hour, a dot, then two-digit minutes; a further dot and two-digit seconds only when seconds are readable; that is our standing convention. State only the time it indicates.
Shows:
11.24
